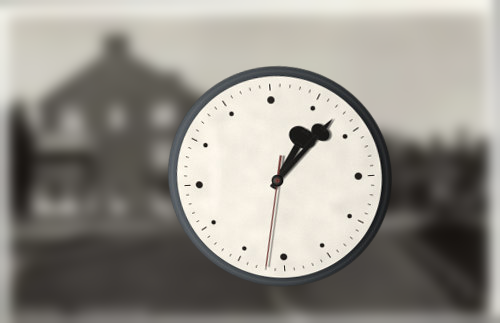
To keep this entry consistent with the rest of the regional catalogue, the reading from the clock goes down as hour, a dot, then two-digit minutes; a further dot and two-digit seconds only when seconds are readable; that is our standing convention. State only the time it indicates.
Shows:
1.07.32
